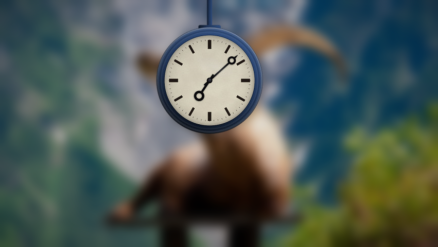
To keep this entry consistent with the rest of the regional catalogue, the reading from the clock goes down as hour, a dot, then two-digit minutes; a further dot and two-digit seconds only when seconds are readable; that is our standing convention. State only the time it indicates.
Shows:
7.08
